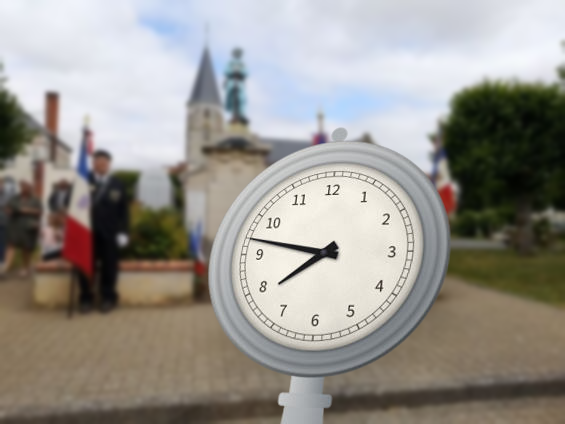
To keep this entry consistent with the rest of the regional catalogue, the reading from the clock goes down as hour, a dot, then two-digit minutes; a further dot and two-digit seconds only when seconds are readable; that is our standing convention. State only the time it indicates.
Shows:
7.47
